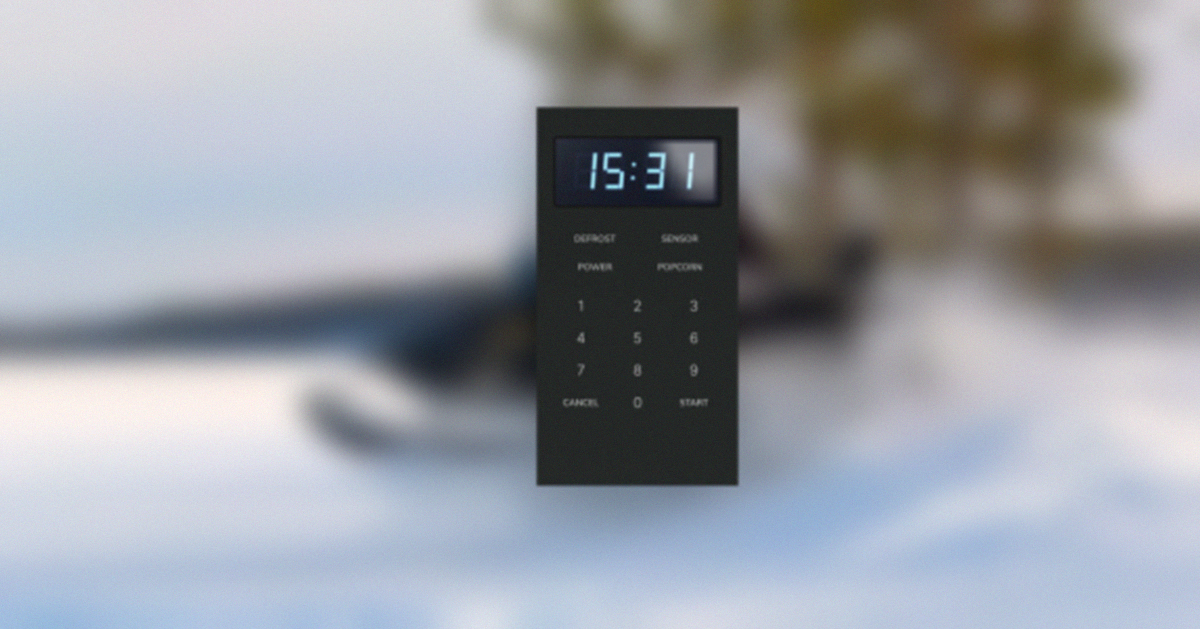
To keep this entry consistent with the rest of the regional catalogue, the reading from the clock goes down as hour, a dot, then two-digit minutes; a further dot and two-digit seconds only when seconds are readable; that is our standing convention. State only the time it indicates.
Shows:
15.31
